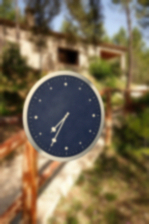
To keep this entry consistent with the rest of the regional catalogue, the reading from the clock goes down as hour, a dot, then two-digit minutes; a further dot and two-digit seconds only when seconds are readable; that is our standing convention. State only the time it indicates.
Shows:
7.35
